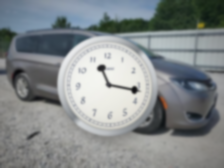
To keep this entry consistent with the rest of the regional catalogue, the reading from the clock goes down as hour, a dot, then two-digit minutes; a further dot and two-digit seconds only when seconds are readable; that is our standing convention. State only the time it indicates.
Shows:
11.17
